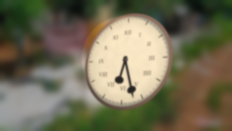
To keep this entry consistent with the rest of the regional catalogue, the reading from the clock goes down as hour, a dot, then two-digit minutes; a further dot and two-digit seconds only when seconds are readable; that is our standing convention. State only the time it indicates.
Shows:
6.27
